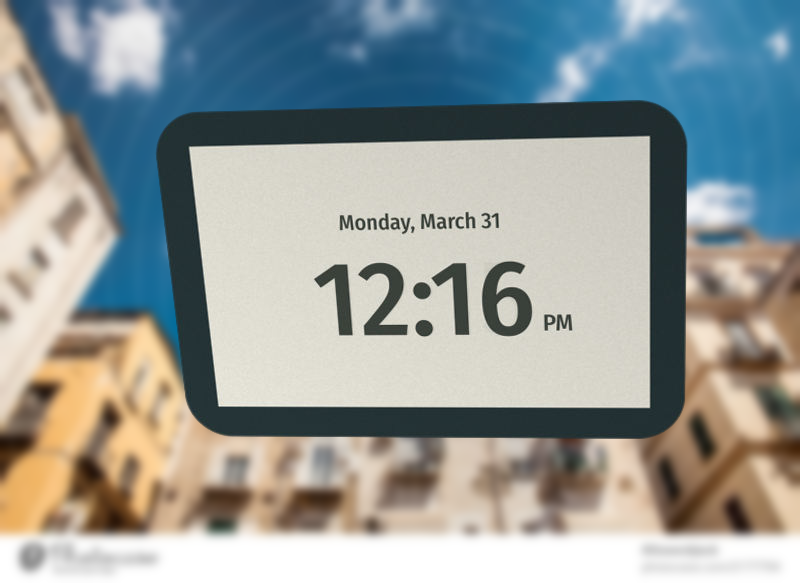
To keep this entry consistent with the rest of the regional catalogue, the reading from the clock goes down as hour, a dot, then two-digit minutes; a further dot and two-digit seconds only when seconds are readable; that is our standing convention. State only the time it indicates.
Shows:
12.16
